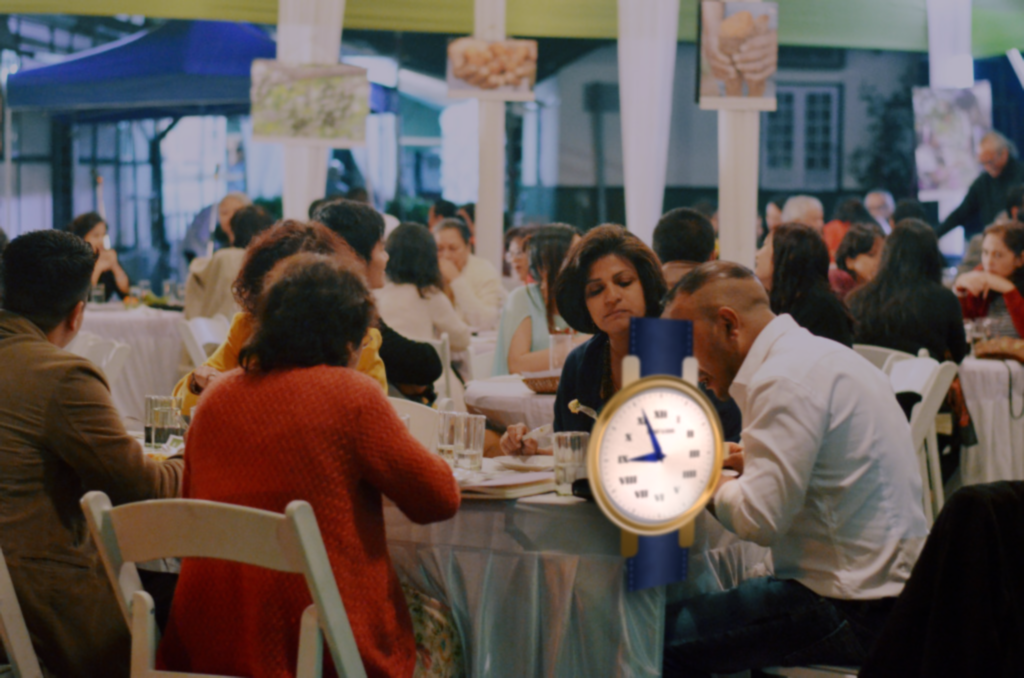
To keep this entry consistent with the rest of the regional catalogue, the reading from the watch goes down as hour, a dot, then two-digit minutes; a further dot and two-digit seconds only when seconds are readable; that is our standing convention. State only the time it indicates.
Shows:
8.56
